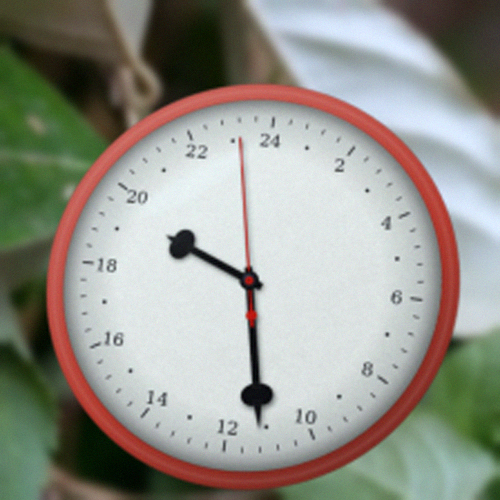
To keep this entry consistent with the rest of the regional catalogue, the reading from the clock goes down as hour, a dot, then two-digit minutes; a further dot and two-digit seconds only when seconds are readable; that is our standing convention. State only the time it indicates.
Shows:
19.27.58
